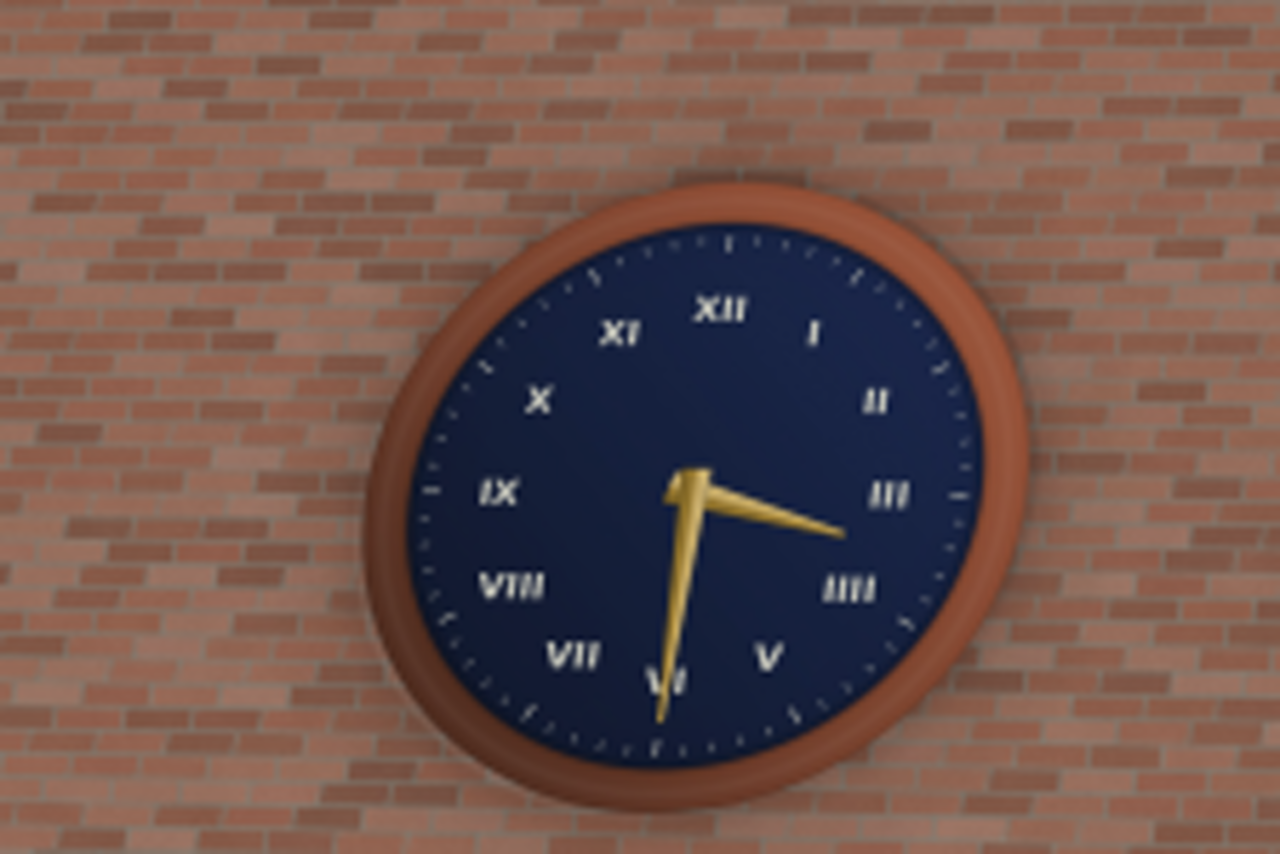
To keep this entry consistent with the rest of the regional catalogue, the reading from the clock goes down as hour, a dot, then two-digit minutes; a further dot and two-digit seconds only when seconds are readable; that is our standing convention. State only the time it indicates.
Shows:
3.30
